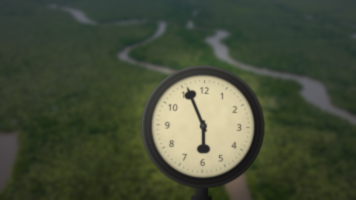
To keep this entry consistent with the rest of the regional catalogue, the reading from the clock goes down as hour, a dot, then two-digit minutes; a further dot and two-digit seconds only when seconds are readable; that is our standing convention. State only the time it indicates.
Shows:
5.56
